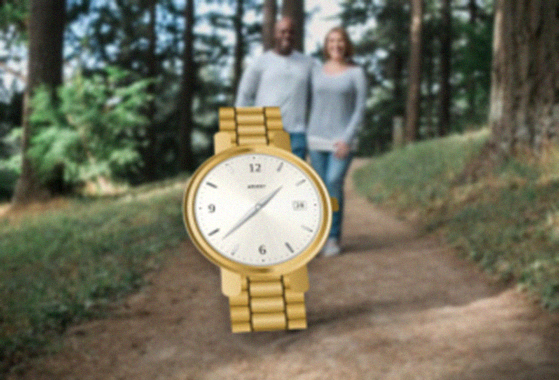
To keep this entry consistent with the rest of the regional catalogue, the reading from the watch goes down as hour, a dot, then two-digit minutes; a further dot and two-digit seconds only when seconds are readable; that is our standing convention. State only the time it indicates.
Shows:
1.38
